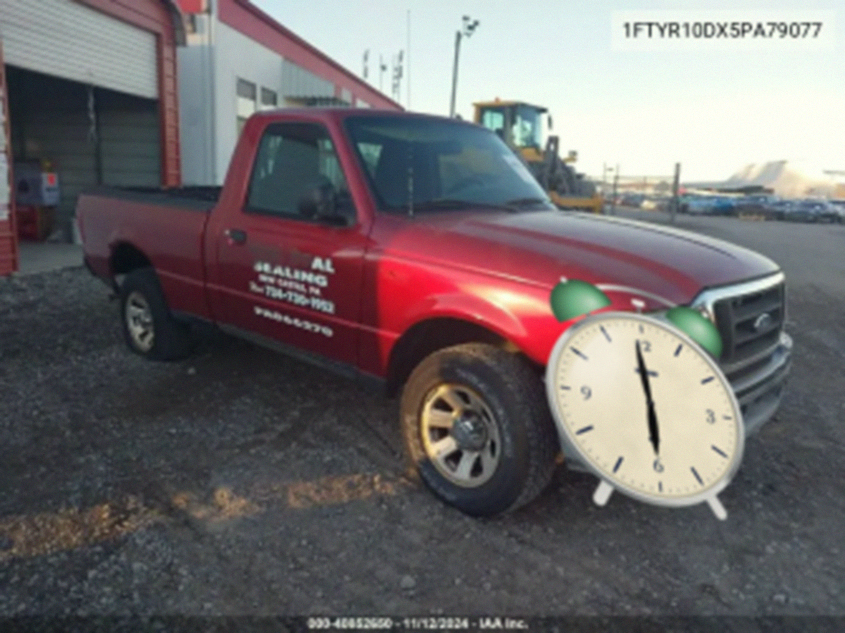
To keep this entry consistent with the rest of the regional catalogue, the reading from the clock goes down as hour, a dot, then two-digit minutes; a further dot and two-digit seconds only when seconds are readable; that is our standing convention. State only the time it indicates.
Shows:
5.59
